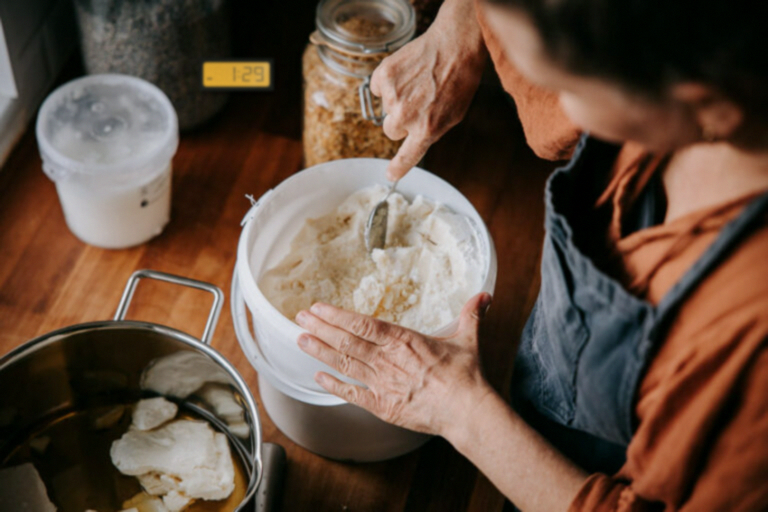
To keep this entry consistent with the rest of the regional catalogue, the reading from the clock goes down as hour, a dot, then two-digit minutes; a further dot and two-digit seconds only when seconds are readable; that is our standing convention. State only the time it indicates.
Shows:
1.29
